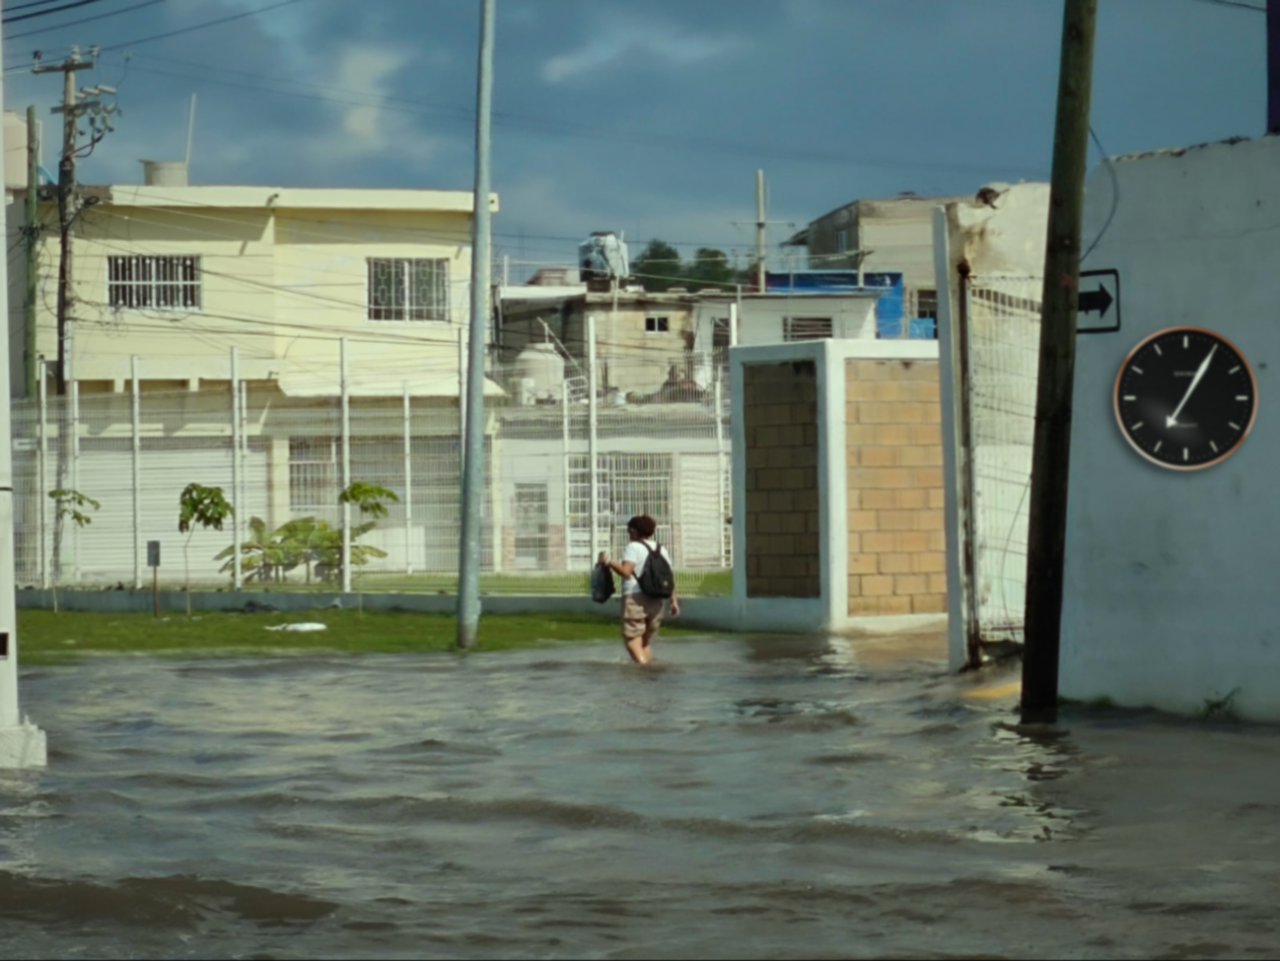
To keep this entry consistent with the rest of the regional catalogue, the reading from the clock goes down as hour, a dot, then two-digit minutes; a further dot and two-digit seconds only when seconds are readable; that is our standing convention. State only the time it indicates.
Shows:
7.05
